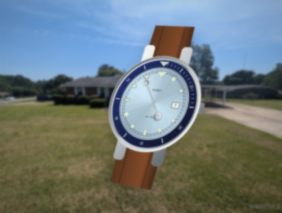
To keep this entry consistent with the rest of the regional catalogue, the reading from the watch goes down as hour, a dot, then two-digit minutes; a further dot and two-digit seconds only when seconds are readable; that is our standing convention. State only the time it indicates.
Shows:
4.54
